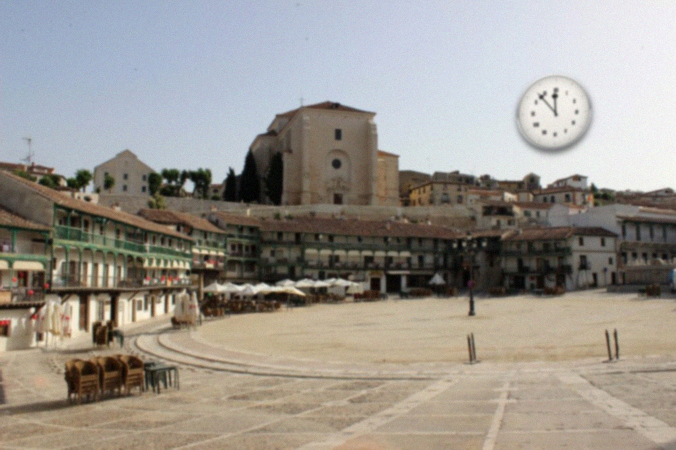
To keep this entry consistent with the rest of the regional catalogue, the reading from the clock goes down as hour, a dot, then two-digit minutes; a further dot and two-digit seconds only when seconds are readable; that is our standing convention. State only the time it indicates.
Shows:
11.53
